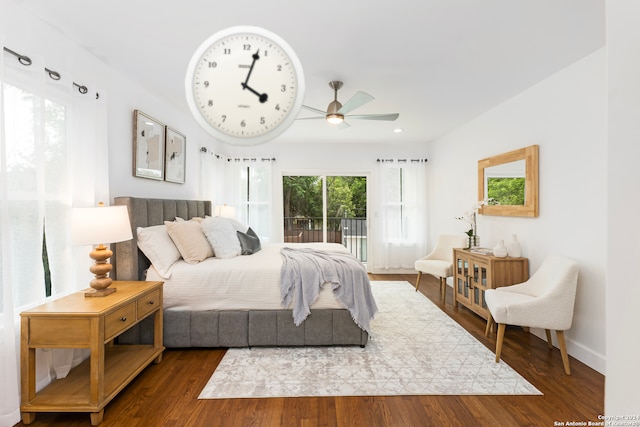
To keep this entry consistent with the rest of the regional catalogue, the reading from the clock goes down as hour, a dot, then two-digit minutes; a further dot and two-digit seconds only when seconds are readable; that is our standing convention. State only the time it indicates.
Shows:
4.03
